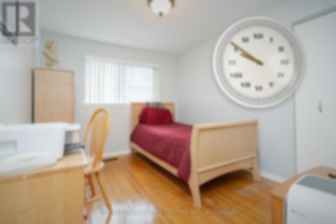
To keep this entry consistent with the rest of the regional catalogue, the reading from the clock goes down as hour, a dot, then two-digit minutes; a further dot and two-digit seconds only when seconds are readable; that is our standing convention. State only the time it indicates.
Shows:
9.51
